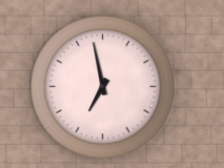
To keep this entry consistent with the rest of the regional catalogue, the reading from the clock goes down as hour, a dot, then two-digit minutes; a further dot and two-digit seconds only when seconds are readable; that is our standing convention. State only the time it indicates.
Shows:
6.58
